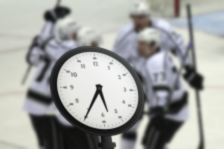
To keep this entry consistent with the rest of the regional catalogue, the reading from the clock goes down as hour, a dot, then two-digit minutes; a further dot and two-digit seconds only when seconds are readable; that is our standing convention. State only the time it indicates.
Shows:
5.35
